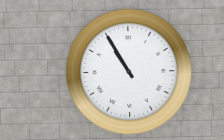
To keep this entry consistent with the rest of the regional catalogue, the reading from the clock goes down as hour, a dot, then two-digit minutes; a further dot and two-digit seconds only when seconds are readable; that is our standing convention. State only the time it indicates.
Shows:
10.55
